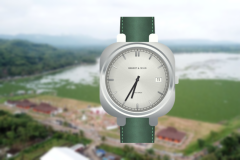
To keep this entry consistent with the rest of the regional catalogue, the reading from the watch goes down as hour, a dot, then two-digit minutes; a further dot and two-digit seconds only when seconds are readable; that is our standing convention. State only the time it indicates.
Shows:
6.35
